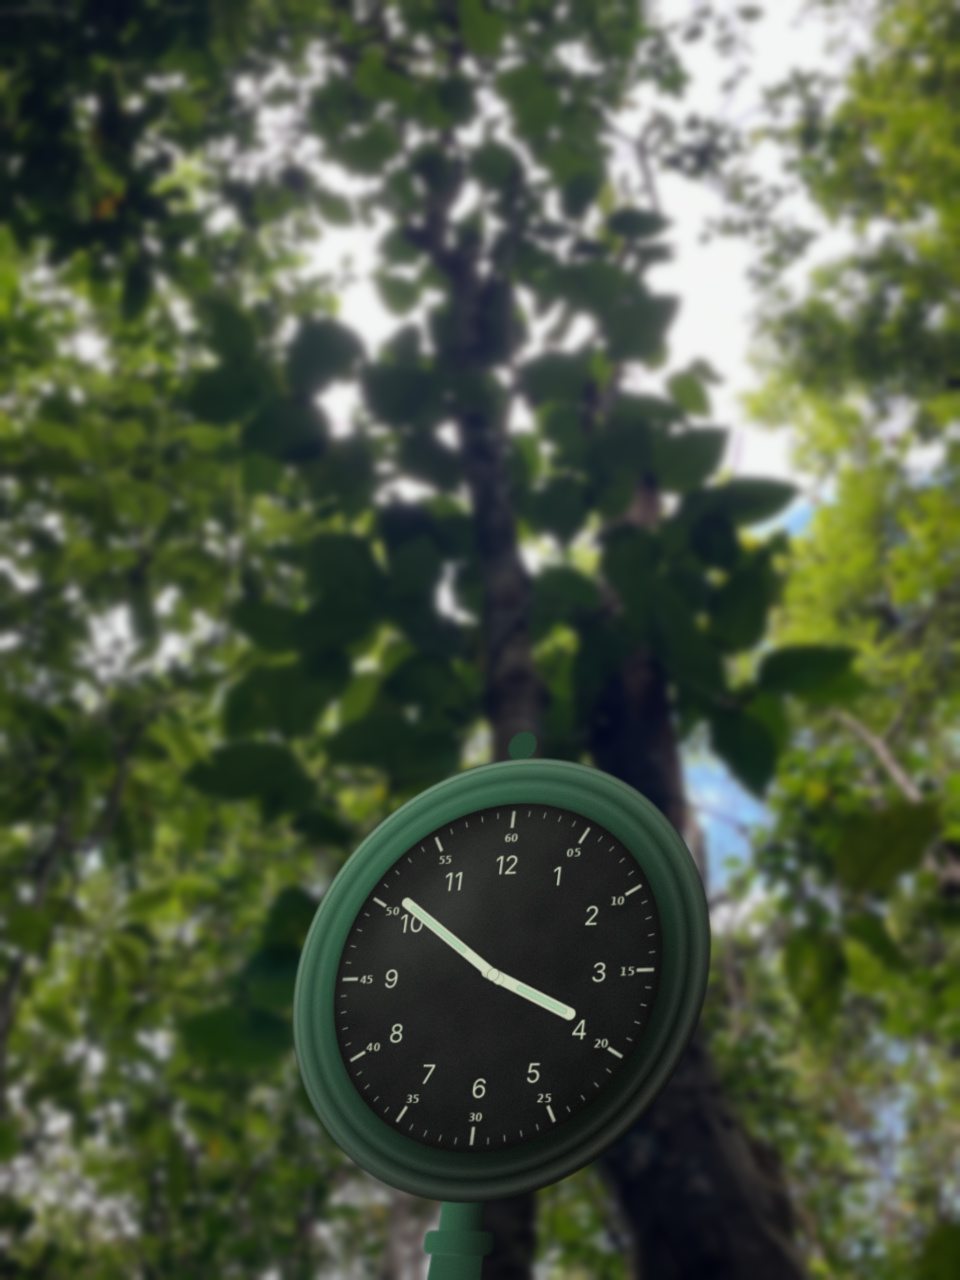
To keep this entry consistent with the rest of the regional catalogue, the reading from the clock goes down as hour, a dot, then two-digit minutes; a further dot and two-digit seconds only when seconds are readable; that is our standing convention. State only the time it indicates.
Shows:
3.51
